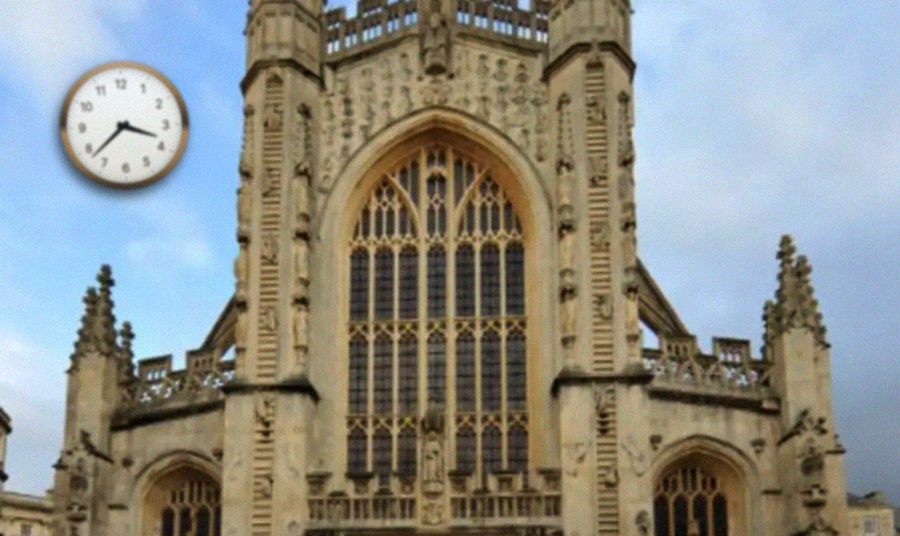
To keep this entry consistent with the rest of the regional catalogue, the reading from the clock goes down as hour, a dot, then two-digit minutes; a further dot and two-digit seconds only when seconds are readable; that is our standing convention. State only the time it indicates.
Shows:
3.38
